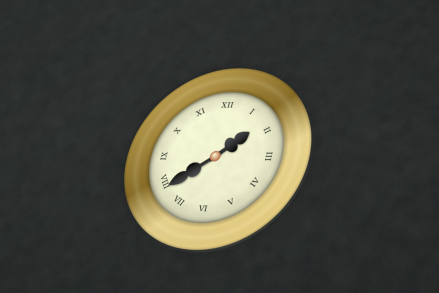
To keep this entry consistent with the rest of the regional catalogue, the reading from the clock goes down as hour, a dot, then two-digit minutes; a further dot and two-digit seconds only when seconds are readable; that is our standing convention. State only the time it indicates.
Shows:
1.39
